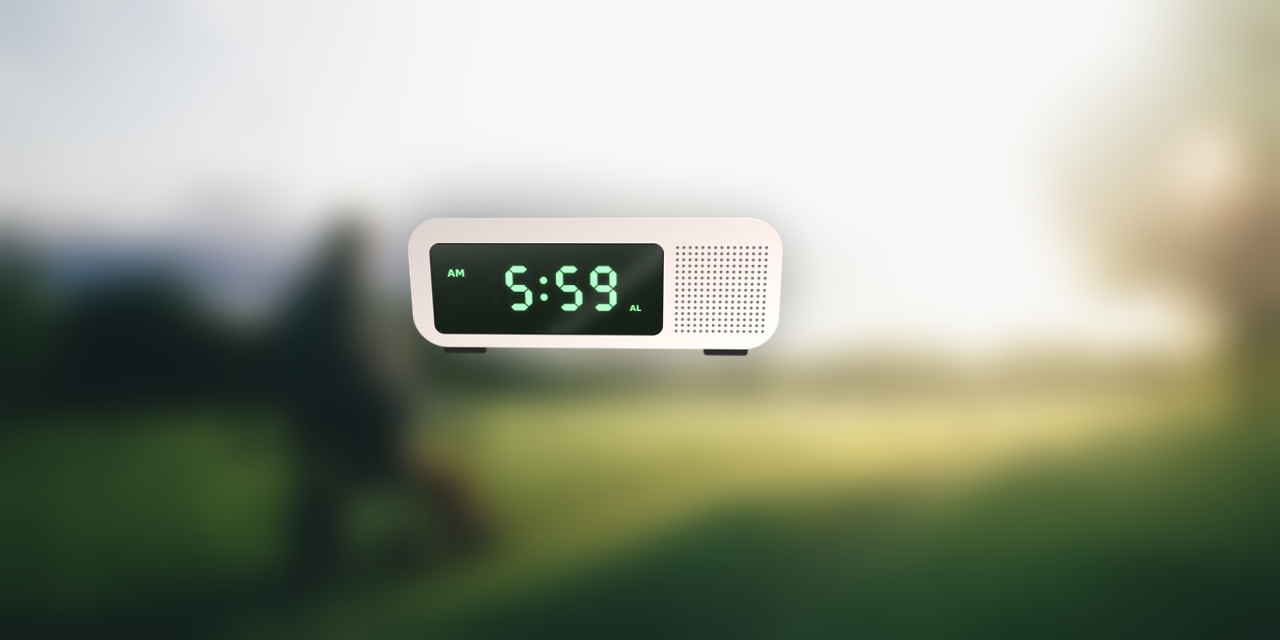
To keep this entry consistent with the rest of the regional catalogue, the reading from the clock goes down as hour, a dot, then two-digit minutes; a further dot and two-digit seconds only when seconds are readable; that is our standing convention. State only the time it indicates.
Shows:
5.59
